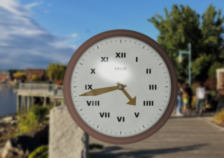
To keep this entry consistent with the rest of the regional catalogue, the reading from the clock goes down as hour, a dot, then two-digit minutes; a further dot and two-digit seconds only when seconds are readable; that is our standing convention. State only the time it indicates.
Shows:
4.43
